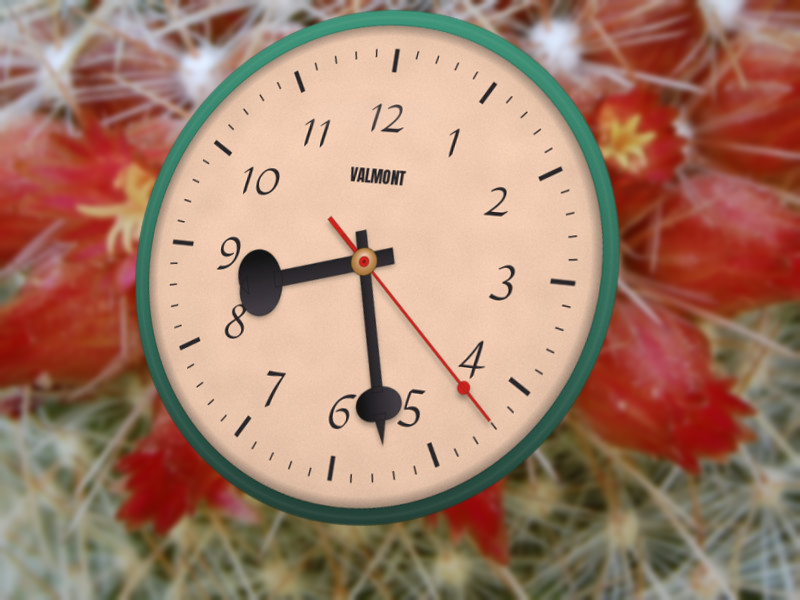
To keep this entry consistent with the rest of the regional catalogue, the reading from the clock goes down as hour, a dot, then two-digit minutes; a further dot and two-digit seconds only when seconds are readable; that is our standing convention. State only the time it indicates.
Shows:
8.27.22
